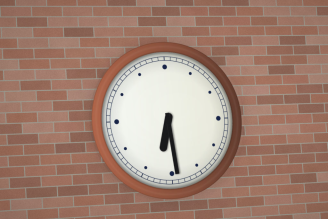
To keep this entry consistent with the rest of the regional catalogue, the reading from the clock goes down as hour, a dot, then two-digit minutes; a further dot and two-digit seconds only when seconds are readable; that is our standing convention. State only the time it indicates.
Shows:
6.29
